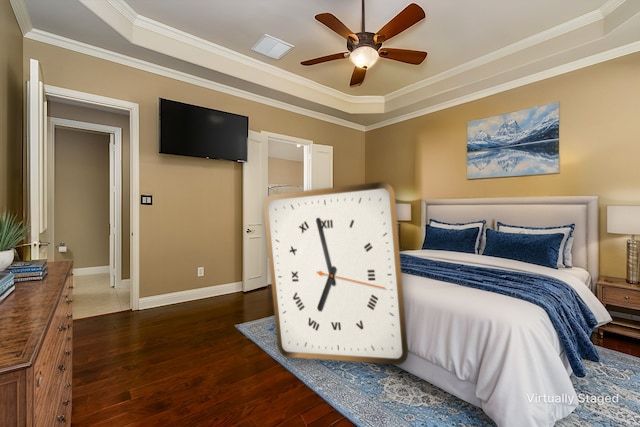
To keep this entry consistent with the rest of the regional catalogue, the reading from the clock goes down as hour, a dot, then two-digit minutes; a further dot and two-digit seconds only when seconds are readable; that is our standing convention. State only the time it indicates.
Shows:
6.58.17
